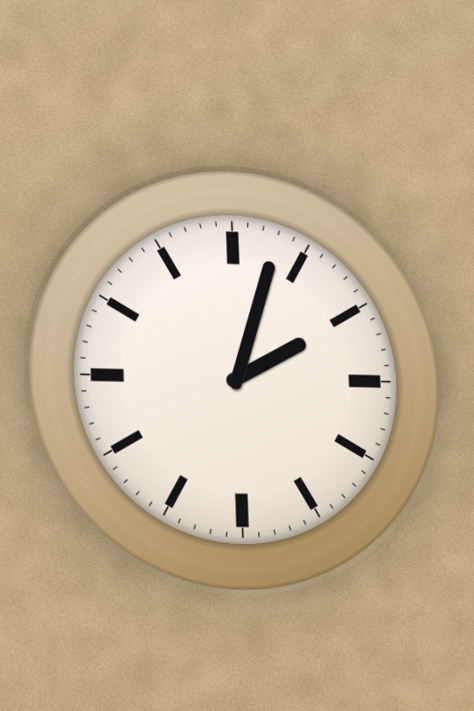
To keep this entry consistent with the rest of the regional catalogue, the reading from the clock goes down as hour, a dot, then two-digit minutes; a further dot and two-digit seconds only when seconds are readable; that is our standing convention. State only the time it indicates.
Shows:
2.03
